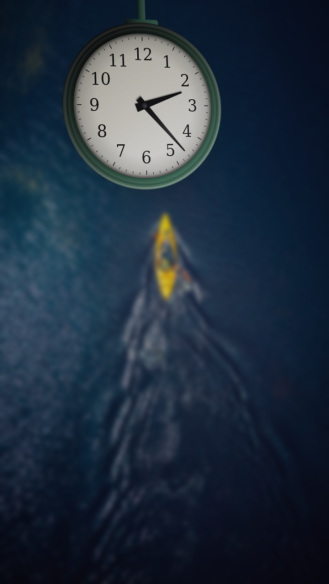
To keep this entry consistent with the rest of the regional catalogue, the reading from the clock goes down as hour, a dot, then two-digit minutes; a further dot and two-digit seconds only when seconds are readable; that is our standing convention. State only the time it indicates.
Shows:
2.23
